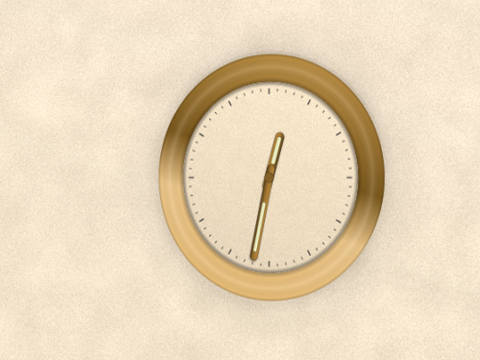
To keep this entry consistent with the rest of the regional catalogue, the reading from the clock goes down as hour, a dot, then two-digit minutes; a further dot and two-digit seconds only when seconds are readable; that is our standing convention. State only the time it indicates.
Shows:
12.32
